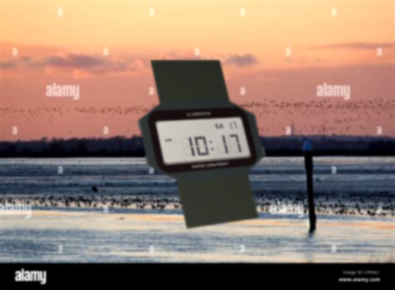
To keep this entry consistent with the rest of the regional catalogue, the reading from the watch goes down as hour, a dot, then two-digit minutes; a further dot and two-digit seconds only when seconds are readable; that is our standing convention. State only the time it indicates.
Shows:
10.17
